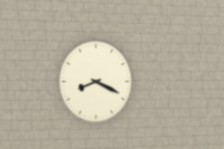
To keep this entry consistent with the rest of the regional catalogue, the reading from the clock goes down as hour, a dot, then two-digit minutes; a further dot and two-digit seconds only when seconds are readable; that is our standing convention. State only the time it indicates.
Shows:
8.19
